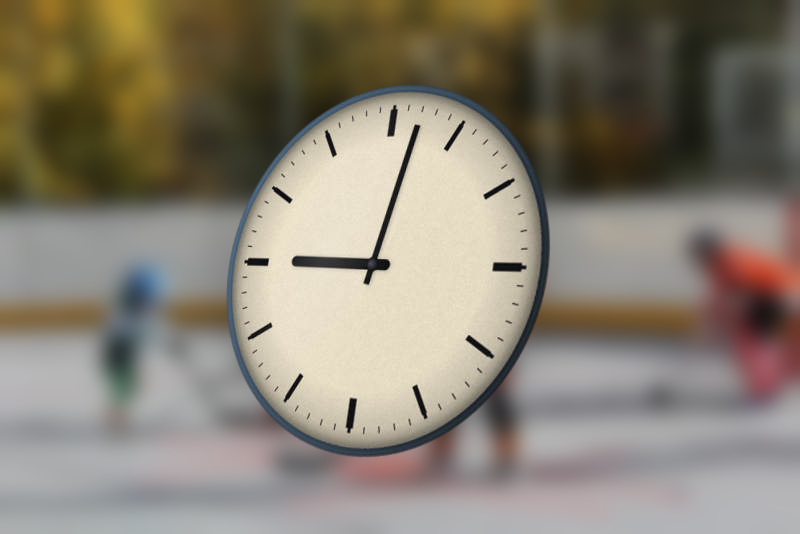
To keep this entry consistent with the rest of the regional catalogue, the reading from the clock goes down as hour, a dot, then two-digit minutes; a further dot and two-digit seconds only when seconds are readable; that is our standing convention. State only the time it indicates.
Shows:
9.02
